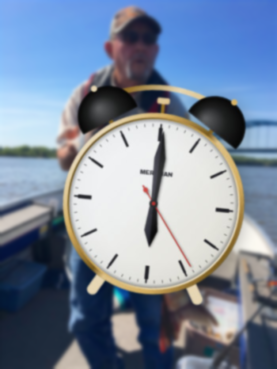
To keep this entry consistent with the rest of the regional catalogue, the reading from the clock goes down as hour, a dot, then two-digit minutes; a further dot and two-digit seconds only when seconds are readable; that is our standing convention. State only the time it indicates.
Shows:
6.00.24
